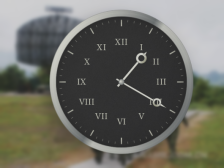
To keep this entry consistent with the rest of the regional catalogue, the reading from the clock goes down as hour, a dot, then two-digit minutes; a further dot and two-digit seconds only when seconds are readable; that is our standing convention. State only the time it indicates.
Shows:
1.20
